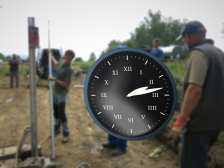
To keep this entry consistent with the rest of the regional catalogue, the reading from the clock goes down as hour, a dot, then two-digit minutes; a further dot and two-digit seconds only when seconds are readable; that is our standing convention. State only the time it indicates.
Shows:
2.13
